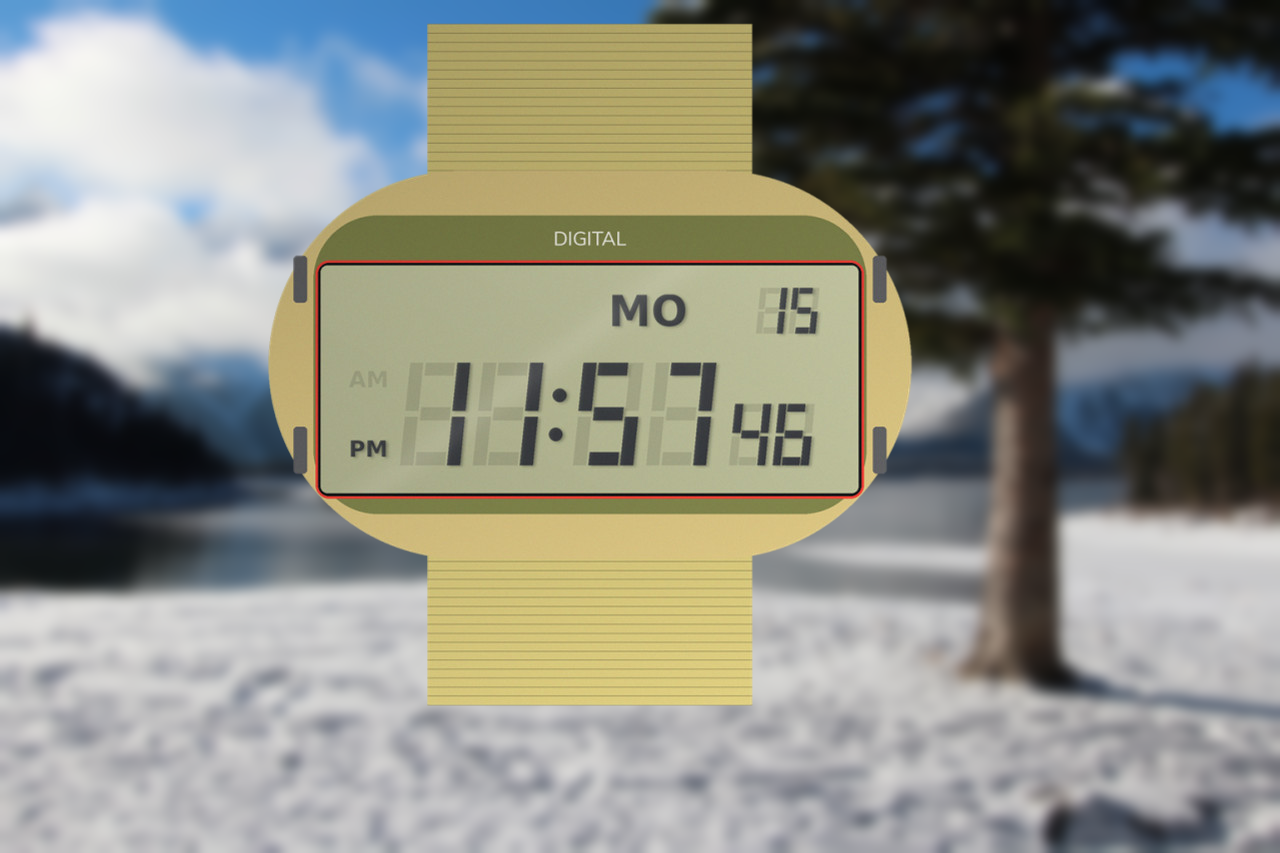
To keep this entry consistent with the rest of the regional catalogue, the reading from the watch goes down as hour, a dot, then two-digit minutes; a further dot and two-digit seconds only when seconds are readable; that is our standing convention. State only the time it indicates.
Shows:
11.57.46
